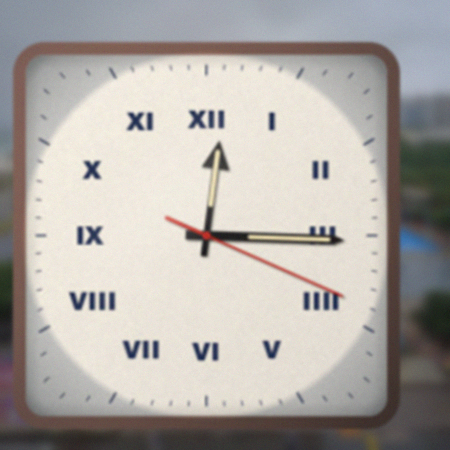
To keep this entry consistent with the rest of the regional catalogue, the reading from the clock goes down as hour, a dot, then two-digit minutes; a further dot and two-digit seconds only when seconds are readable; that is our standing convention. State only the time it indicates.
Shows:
12.15.19
